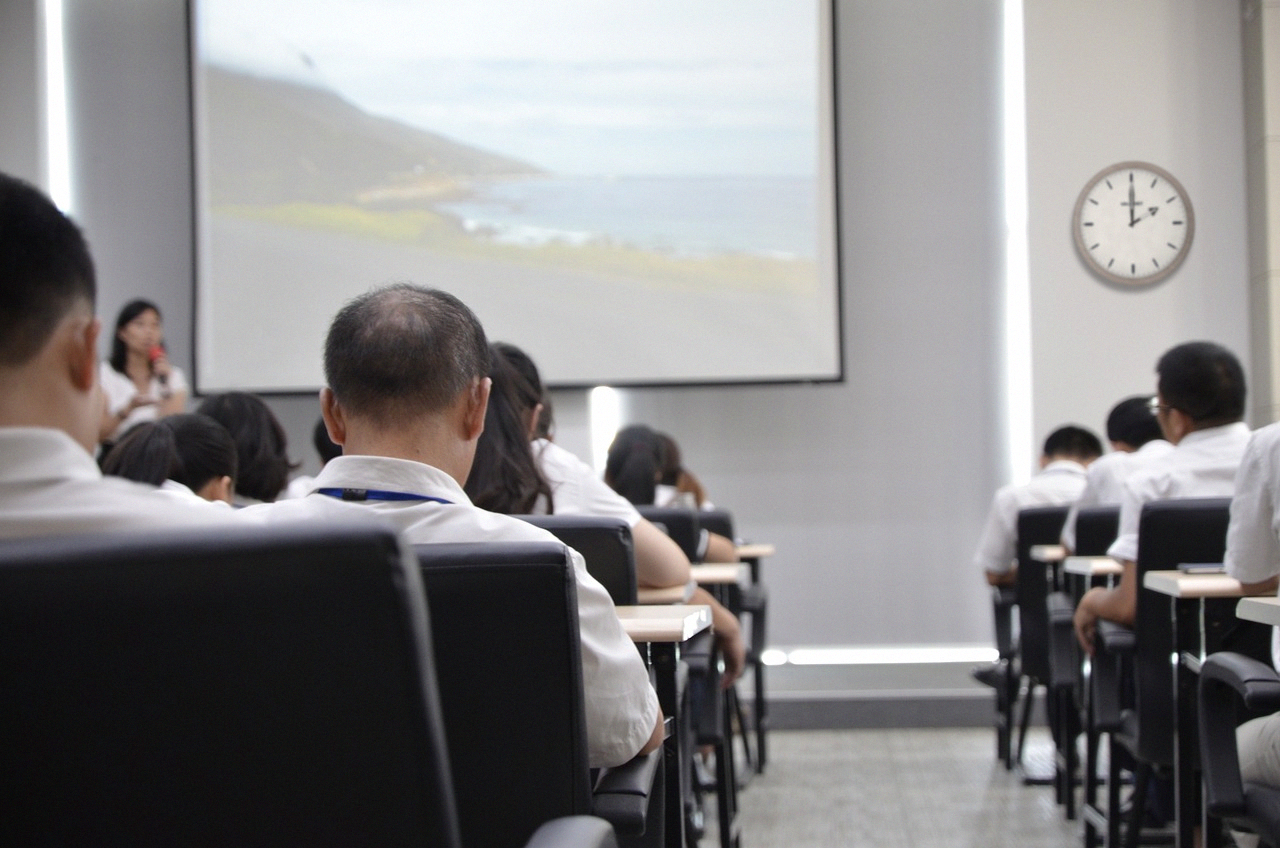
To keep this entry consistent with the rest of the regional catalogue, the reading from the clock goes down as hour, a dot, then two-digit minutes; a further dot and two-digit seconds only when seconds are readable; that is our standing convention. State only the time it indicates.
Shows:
2.00
